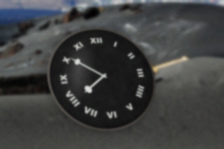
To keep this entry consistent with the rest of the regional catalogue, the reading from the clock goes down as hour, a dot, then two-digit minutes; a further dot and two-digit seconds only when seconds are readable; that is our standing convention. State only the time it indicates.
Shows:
7.51
